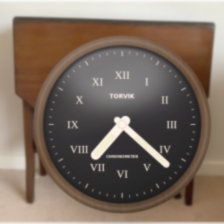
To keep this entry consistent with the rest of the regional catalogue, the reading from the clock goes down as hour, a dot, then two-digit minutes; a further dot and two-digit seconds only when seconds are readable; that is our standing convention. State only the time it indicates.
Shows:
7.22
